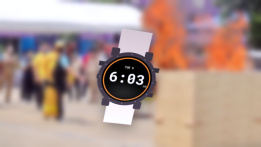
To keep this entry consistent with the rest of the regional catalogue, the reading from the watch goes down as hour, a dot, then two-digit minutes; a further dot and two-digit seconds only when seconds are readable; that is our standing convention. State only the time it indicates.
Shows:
6.03
